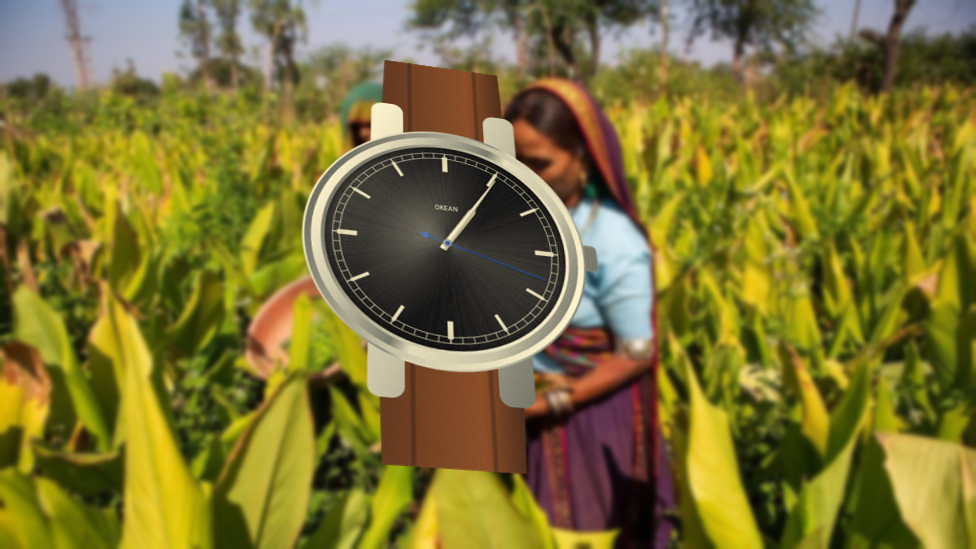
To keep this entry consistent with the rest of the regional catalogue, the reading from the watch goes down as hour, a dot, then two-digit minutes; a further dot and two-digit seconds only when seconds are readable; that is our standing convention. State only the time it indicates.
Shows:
1.05.18
